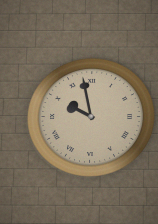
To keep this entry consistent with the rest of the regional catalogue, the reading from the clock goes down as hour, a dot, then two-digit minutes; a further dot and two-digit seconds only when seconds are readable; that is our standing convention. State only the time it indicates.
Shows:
9.58
